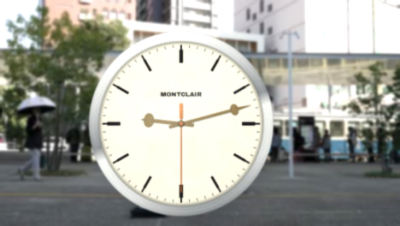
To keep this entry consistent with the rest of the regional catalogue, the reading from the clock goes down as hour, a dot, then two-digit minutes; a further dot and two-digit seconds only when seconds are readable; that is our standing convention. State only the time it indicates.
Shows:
9.12.30
